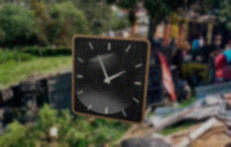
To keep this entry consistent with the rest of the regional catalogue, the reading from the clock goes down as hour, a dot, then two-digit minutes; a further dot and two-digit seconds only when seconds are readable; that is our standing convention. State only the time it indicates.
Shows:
1.56
